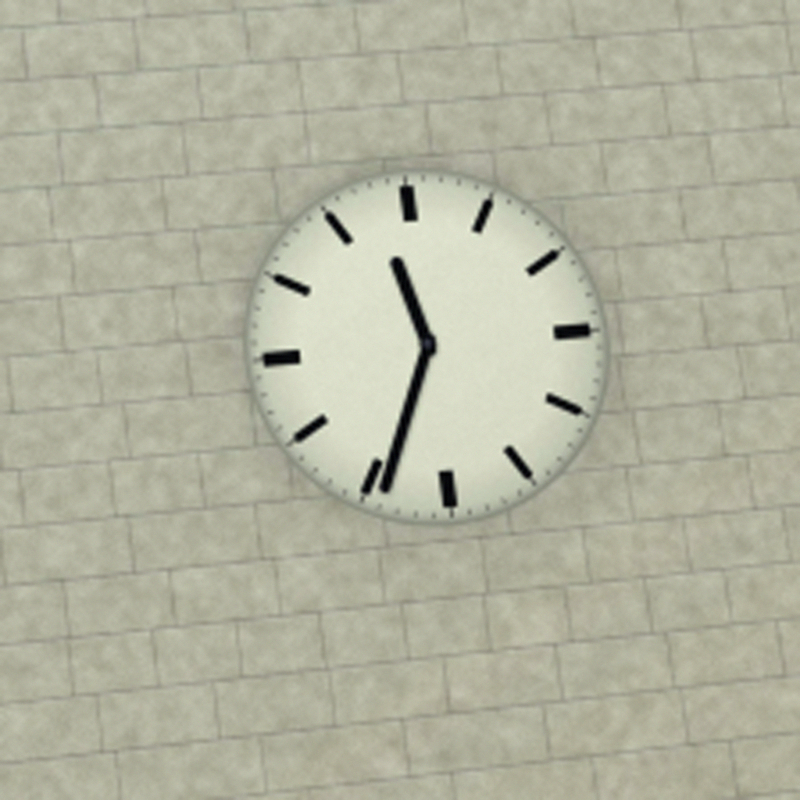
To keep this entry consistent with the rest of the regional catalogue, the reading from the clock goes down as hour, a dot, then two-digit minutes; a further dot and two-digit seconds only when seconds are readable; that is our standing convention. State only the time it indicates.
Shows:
11.34
